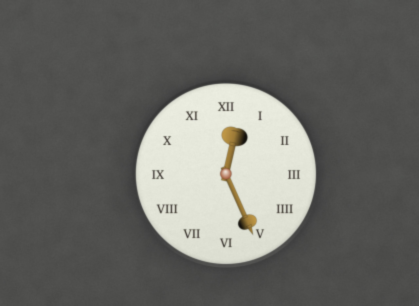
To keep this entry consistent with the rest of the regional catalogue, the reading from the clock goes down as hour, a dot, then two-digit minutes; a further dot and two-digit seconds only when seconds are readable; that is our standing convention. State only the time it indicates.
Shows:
12.26
